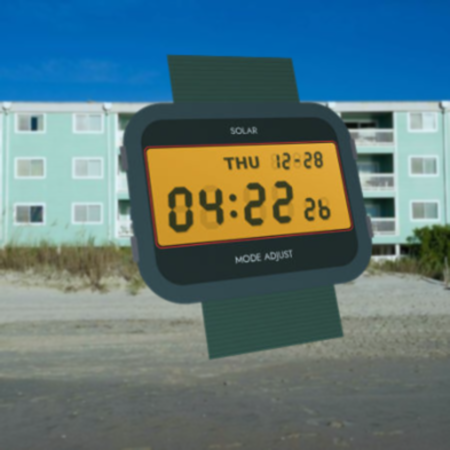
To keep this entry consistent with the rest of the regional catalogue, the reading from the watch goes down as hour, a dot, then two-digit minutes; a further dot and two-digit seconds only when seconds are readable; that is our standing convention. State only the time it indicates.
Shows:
4.22.26
